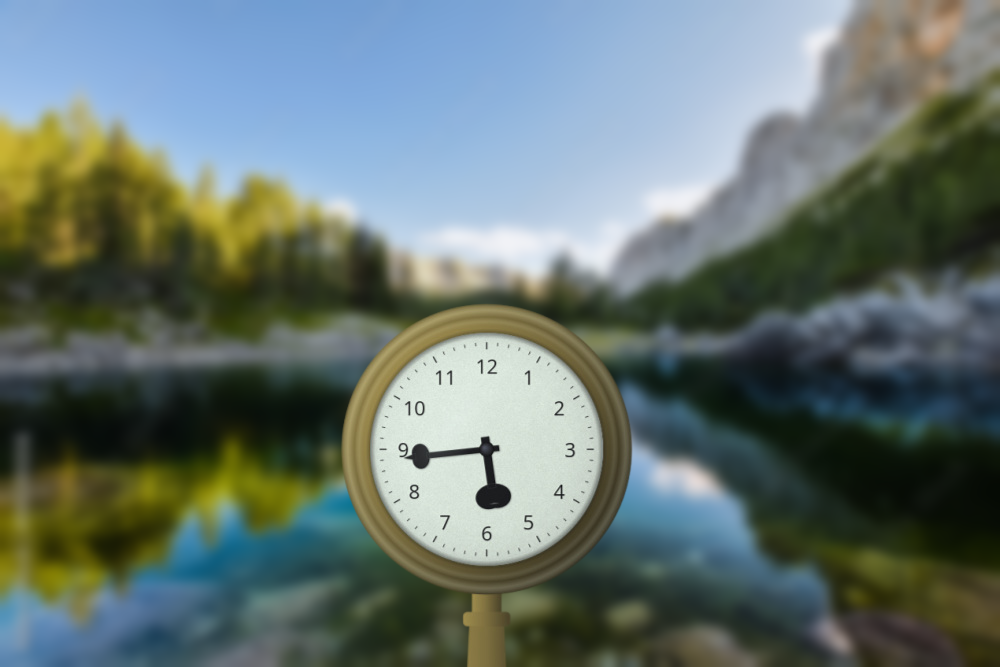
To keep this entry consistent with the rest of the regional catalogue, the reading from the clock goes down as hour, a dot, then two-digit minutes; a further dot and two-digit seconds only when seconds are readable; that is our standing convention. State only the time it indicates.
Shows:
5.44
